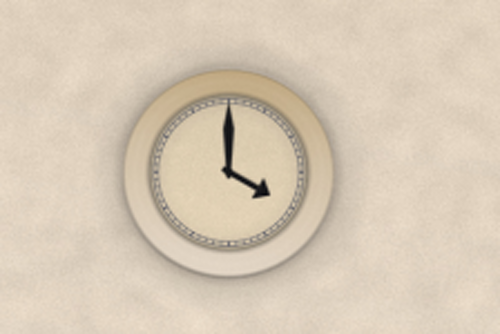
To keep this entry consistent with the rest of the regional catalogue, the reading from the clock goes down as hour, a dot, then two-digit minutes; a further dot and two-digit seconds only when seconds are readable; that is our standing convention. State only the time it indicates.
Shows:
4.00
